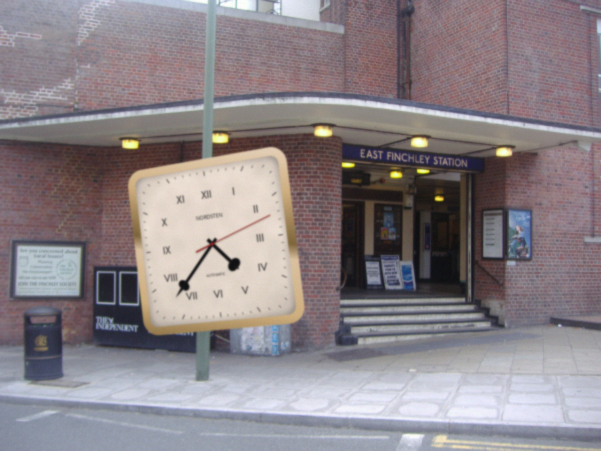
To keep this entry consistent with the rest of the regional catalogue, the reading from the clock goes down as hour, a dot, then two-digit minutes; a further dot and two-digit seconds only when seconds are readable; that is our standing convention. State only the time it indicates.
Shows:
4.37.12
